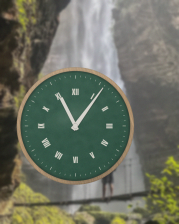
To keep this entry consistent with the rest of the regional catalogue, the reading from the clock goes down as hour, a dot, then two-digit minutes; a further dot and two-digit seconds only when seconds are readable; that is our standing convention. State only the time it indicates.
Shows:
11.06
